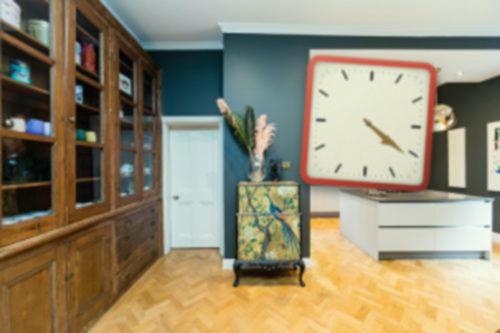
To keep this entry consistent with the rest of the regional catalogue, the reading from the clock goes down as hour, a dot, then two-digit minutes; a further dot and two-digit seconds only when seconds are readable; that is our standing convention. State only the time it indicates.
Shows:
4.21
